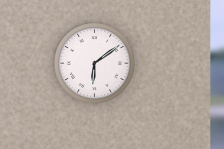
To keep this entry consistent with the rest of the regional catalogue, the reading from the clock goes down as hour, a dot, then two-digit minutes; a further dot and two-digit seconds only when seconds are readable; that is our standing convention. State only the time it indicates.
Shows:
6.09
